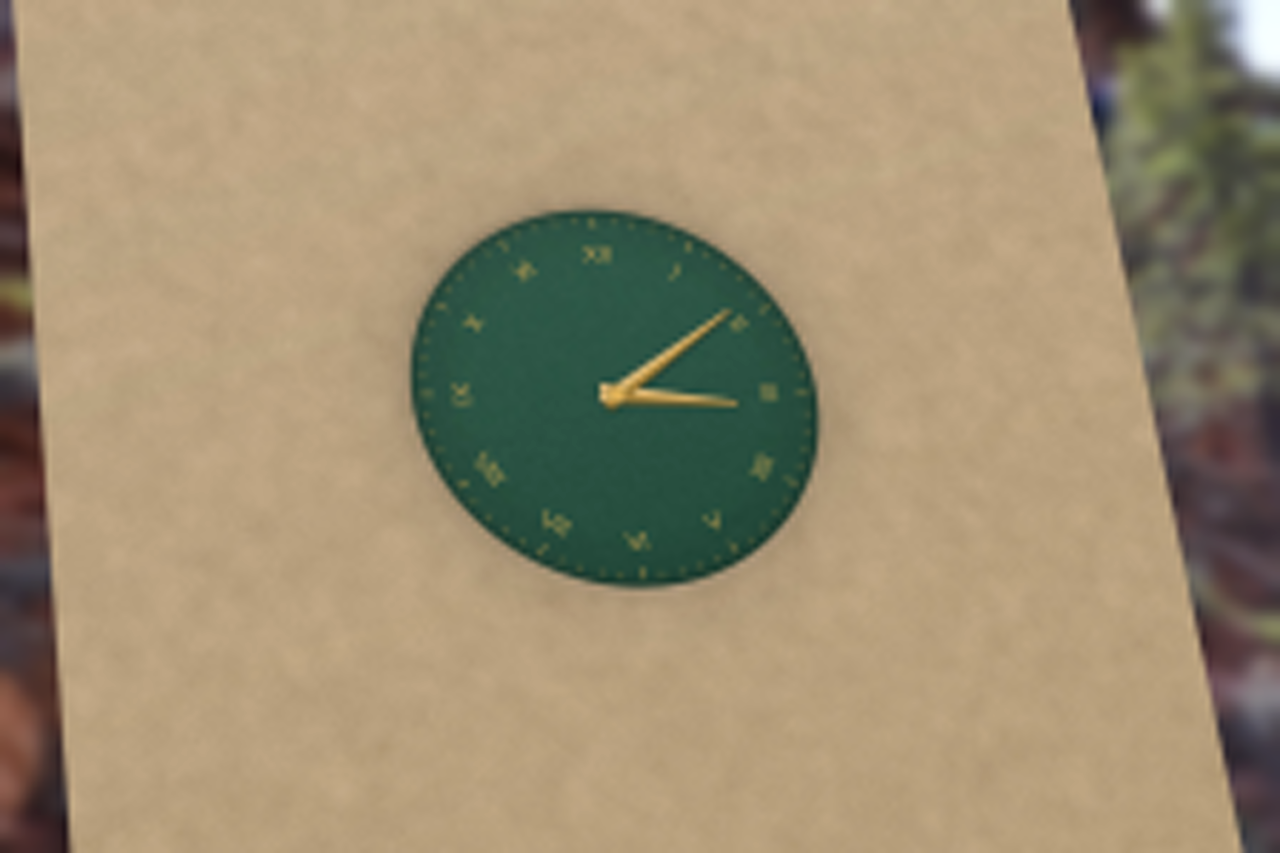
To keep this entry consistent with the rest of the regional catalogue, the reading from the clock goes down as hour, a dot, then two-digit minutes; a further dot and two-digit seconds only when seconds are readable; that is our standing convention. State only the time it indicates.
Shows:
3.09
